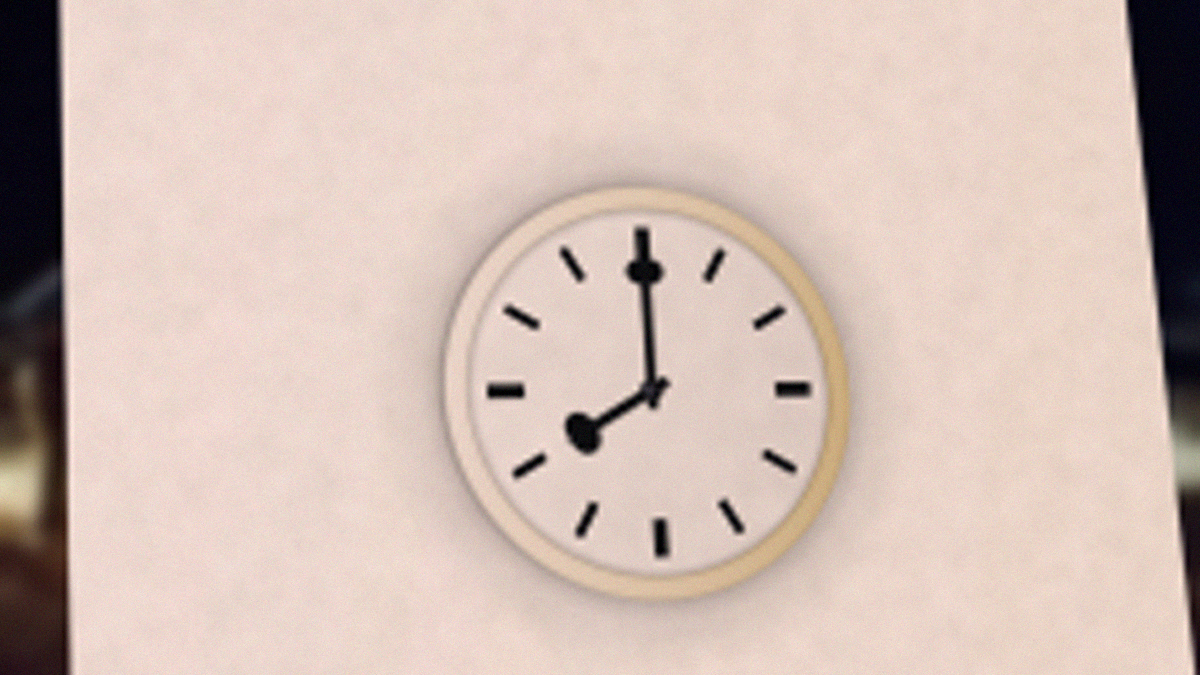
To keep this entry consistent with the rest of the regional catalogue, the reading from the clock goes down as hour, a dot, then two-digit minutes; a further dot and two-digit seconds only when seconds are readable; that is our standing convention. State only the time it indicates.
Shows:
8.00
